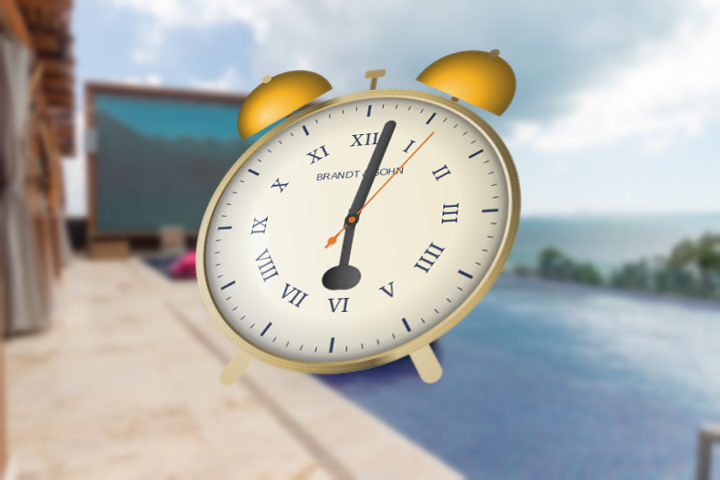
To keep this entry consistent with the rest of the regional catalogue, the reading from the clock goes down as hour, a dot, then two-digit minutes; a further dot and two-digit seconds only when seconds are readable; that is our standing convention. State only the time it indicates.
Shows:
6.02.06
